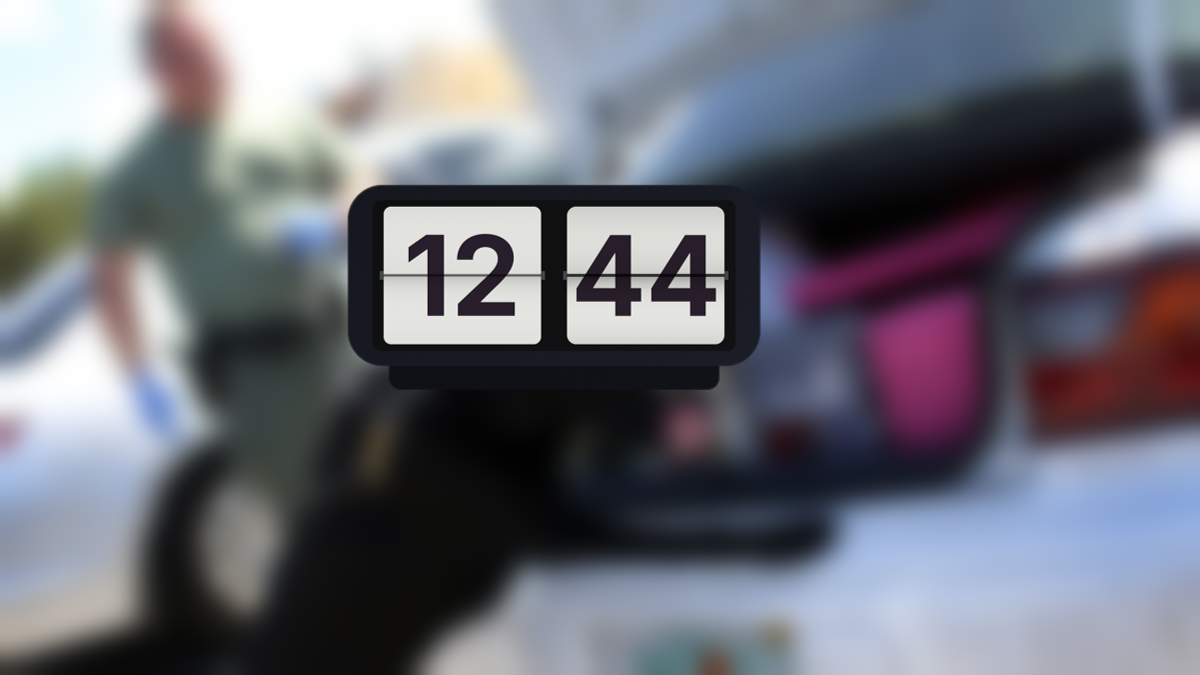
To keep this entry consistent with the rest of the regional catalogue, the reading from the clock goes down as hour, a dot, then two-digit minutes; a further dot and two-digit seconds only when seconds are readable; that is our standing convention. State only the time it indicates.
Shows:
12.44
